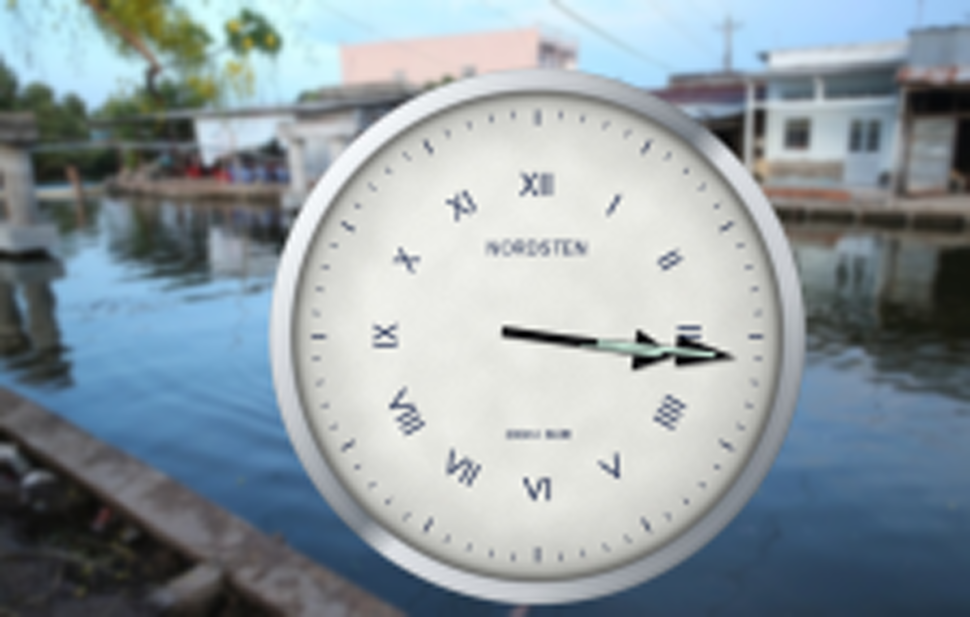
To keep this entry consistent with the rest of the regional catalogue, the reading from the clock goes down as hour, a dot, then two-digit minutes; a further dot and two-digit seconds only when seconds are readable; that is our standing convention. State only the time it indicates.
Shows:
3.16
